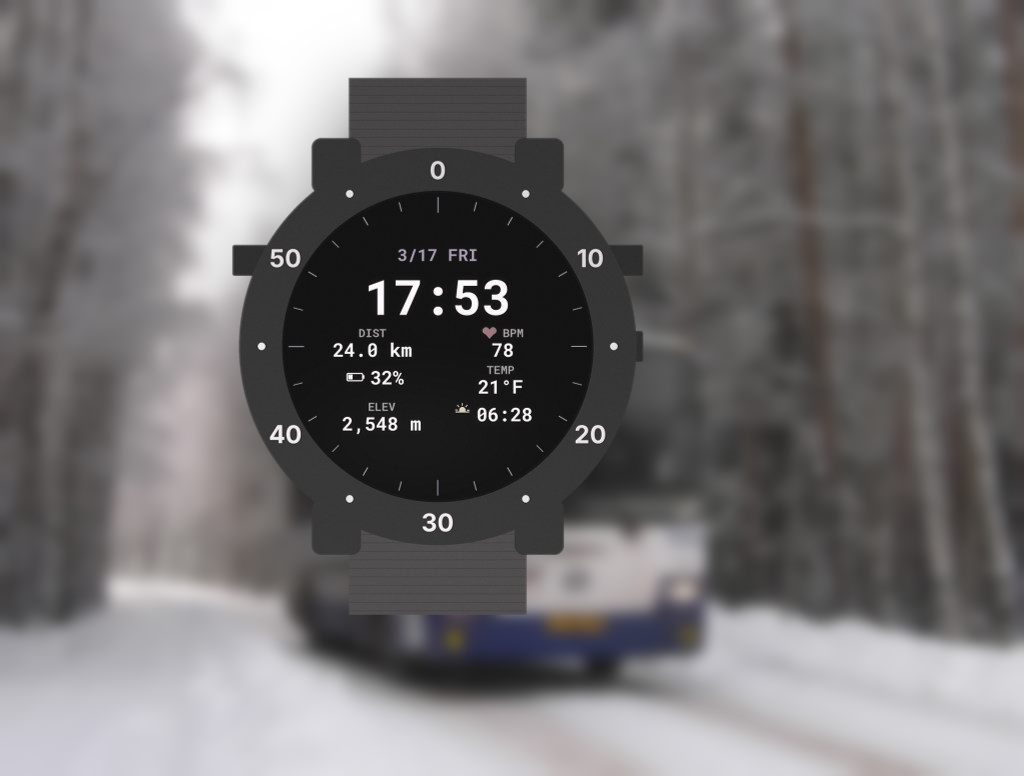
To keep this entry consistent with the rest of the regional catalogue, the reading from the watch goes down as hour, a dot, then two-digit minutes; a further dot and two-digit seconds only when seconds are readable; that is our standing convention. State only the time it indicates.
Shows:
17.53
